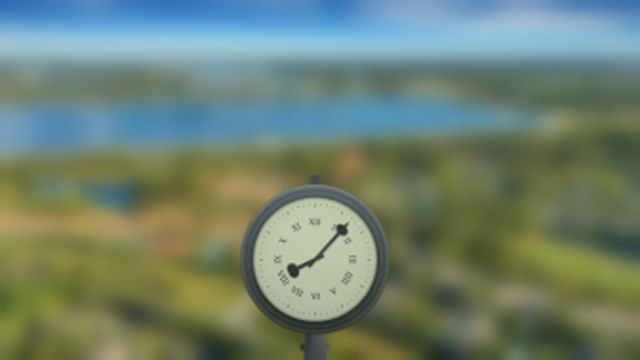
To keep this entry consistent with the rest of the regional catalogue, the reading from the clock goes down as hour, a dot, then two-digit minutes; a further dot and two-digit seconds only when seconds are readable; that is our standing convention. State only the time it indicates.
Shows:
8.07
